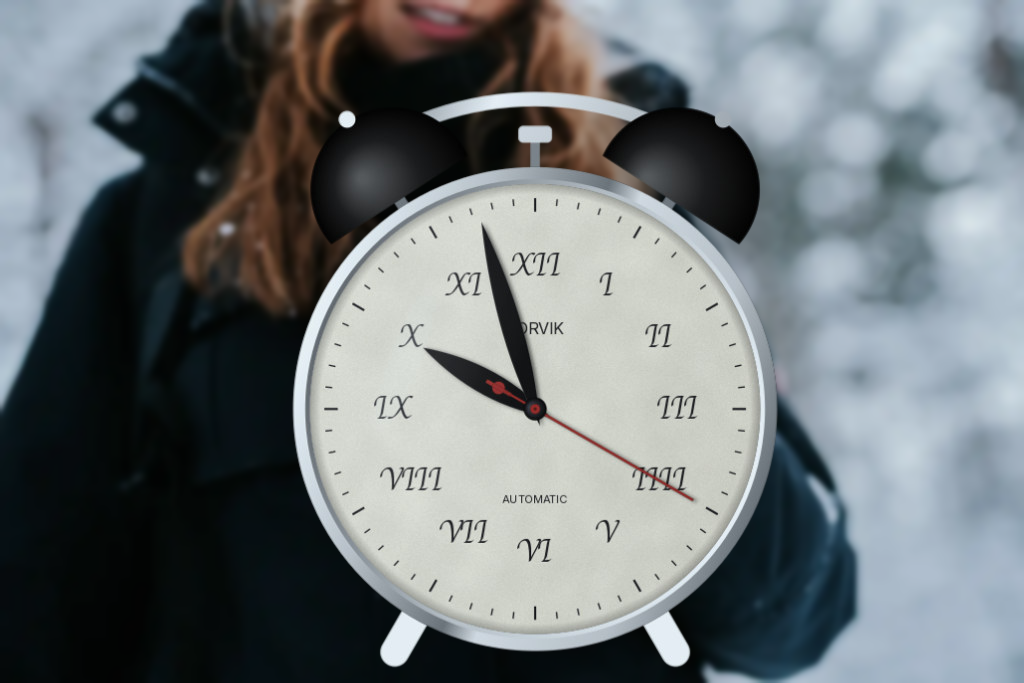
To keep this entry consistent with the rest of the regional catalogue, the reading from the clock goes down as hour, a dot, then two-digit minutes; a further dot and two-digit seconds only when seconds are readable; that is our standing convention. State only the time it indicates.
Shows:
9.57.20
